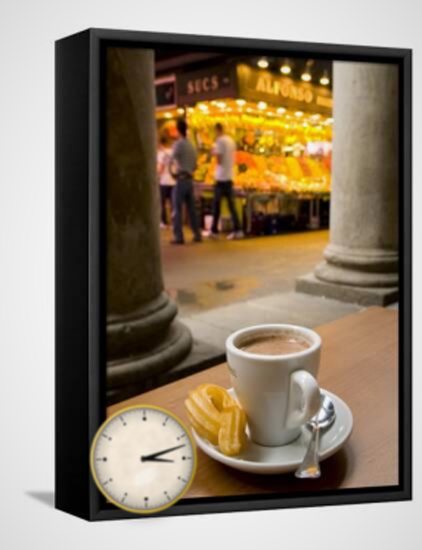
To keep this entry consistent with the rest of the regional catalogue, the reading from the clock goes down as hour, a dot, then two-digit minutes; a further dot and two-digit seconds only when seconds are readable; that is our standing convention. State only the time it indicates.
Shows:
3.12
